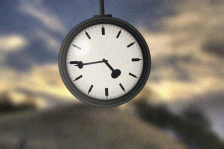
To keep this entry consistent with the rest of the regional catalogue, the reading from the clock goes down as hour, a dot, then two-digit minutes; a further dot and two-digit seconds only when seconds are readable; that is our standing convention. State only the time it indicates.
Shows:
4.44
